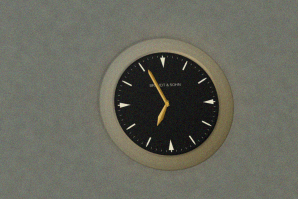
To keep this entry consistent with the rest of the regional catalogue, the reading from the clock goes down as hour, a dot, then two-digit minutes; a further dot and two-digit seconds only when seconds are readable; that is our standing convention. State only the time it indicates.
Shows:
6.56
